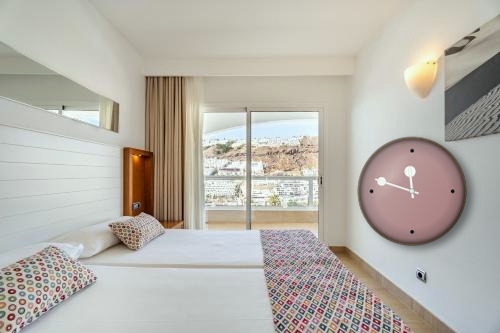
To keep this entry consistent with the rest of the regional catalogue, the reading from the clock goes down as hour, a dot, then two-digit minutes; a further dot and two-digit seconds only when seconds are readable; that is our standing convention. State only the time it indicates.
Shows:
11.48
